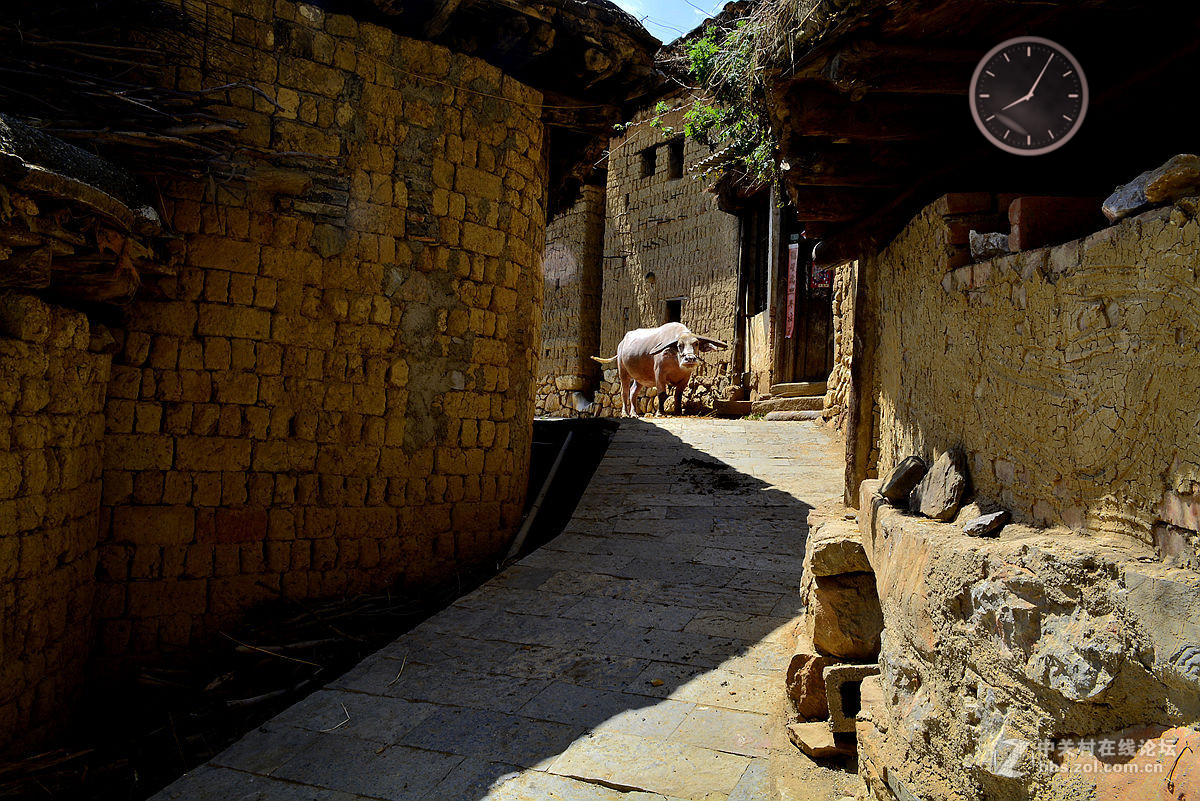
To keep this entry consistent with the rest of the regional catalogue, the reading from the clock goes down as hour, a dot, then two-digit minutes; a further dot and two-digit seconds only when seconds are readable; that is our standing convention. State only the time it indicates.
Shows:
8.05
